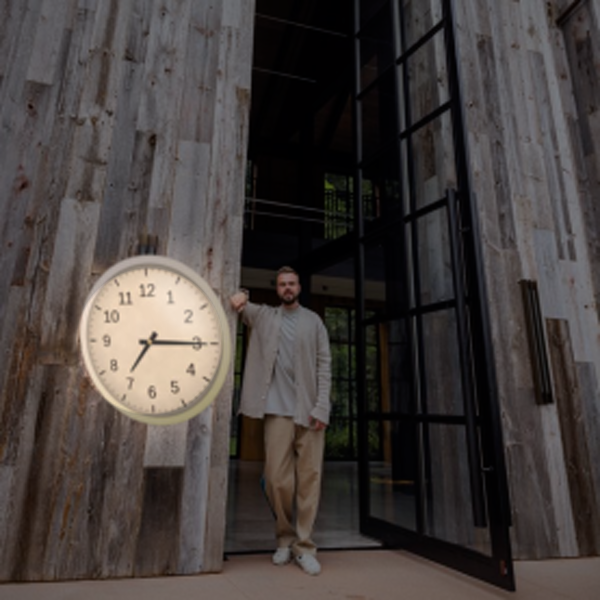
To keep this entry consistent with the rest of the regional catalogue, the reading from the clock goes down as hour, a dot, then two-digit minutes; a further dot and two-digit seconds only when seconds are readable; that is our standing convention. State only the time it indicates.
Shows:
7.15
